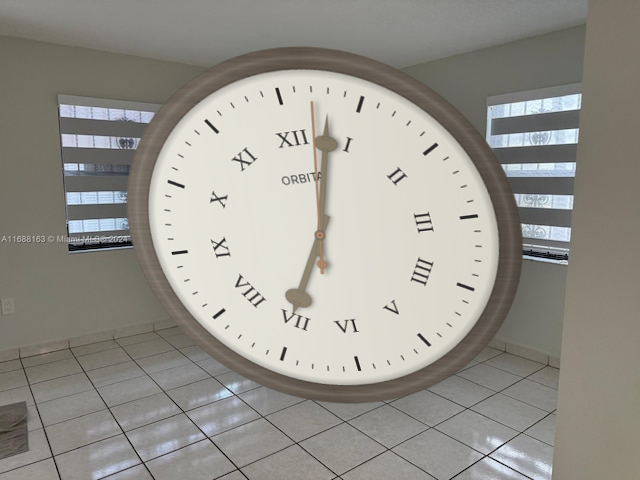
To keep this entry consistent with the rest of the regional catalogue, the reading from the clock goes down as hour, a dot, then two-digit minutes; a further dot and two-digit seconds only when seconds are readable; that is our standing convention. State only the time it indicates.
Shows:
7.03.02
